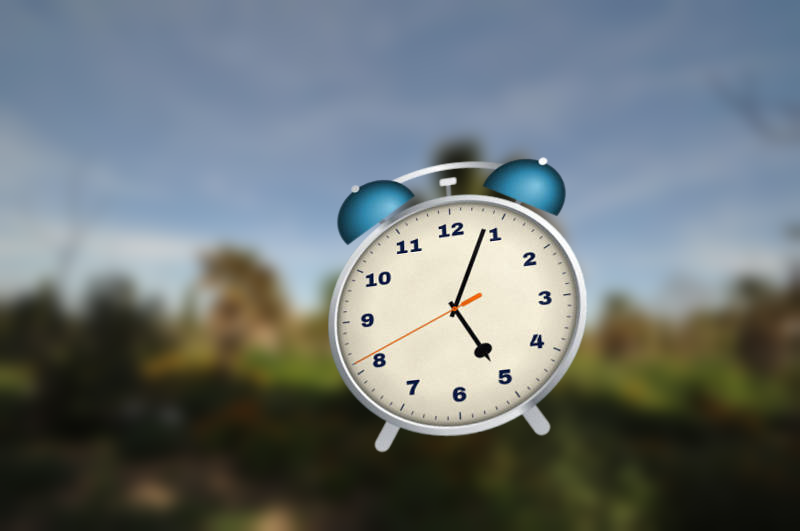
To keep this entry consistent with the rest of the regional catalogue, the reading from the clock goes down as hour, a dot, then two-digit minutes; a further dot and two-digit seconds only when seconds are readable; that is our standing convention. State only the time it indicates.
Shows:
5.03.41
